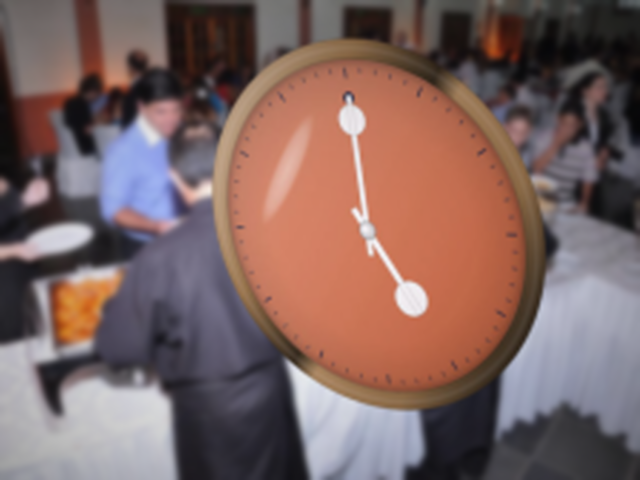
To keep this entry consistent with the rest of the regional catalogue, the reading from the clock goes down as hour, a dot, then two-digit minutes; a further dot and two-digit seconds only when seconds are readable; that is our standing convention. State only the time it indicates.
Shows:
5.00
